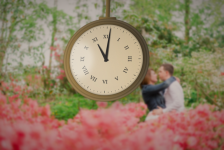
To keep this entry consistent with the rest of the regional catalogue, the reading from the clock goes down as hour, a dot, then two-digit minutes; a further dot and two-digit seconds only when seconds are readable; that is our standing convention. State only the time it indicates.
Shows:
11.01
